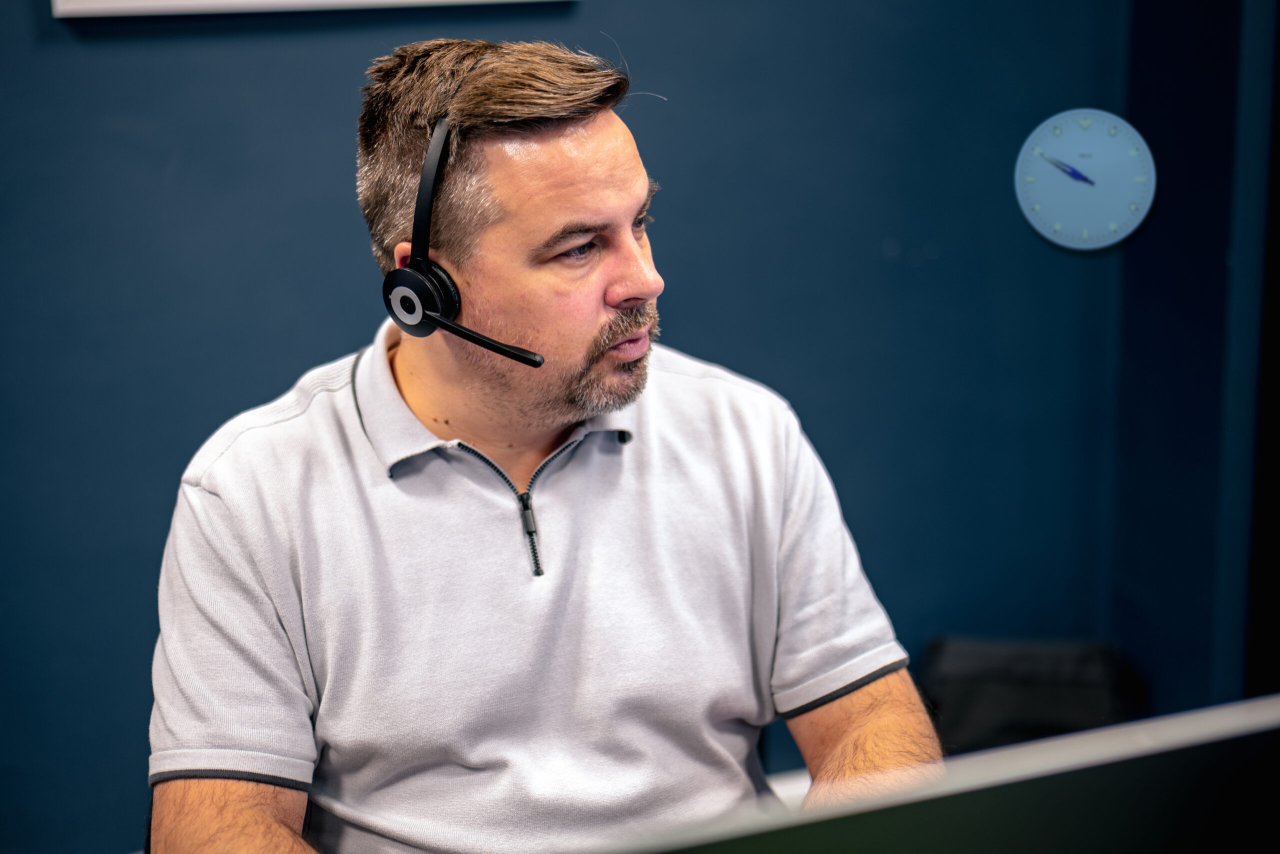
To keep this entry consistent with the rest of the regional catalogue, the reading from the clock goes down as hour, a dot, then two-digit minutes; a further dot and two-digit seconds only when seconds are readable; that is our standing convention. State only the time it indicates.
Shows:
9.50
